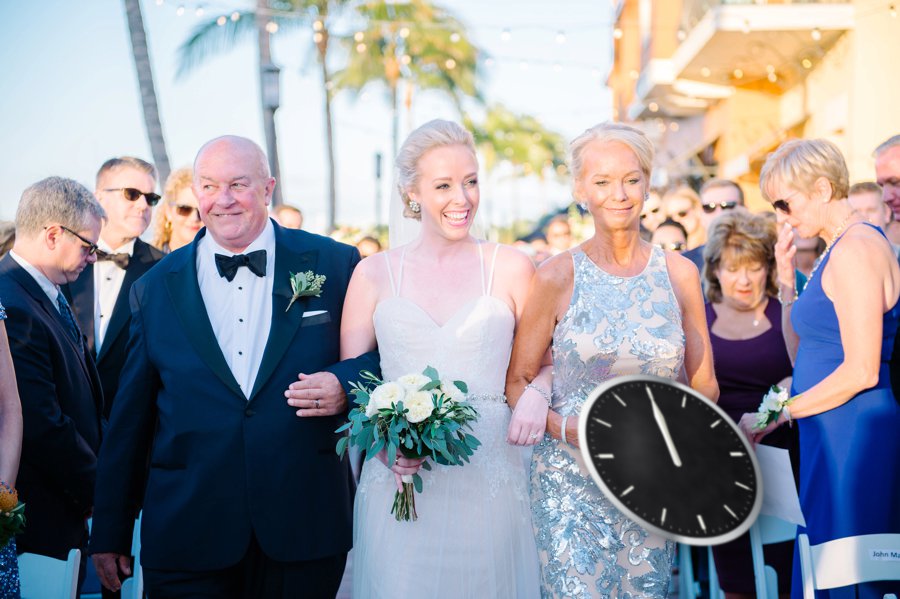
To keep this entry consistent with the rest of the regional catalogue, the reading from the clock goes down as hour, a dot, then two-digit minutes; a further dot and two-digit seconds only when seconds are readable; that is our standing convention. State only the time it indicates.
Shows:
12.00
